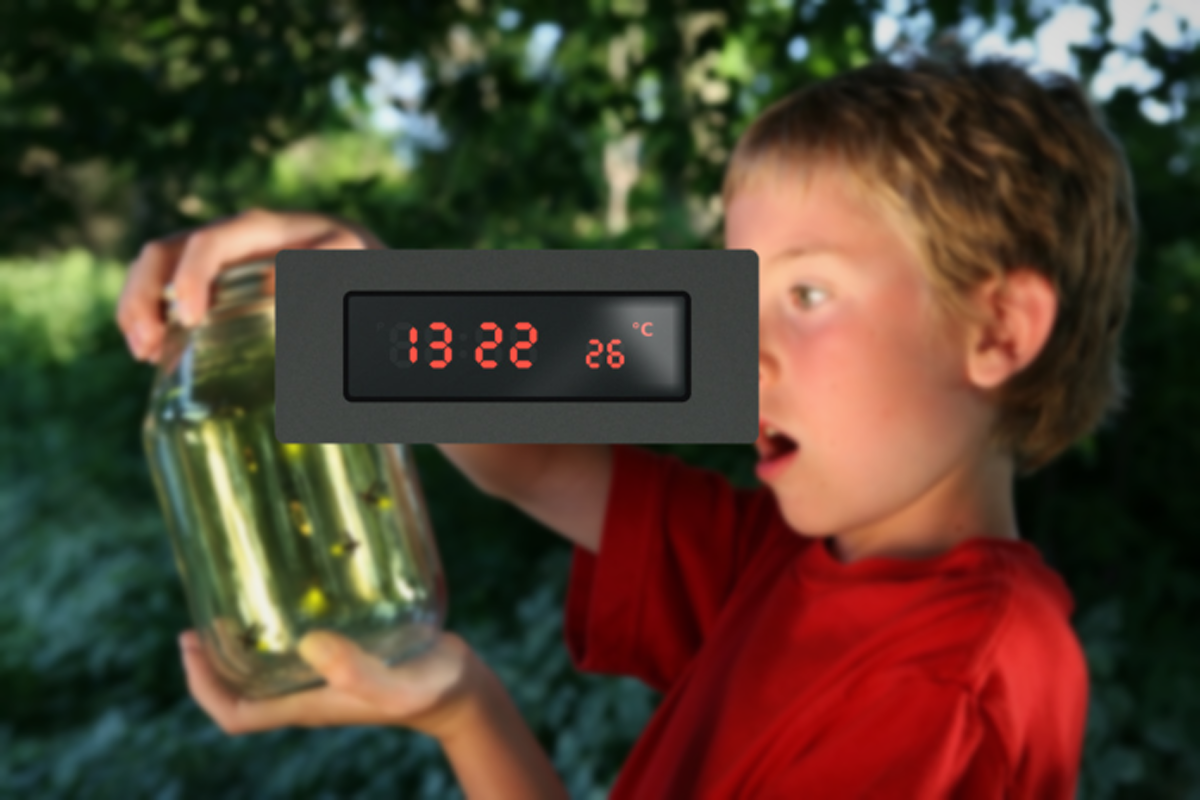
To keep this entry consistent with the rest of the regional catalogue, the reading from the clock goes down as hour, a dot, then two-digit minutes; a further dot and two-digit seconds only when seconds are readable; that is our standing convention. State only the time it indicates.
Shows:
13.22
